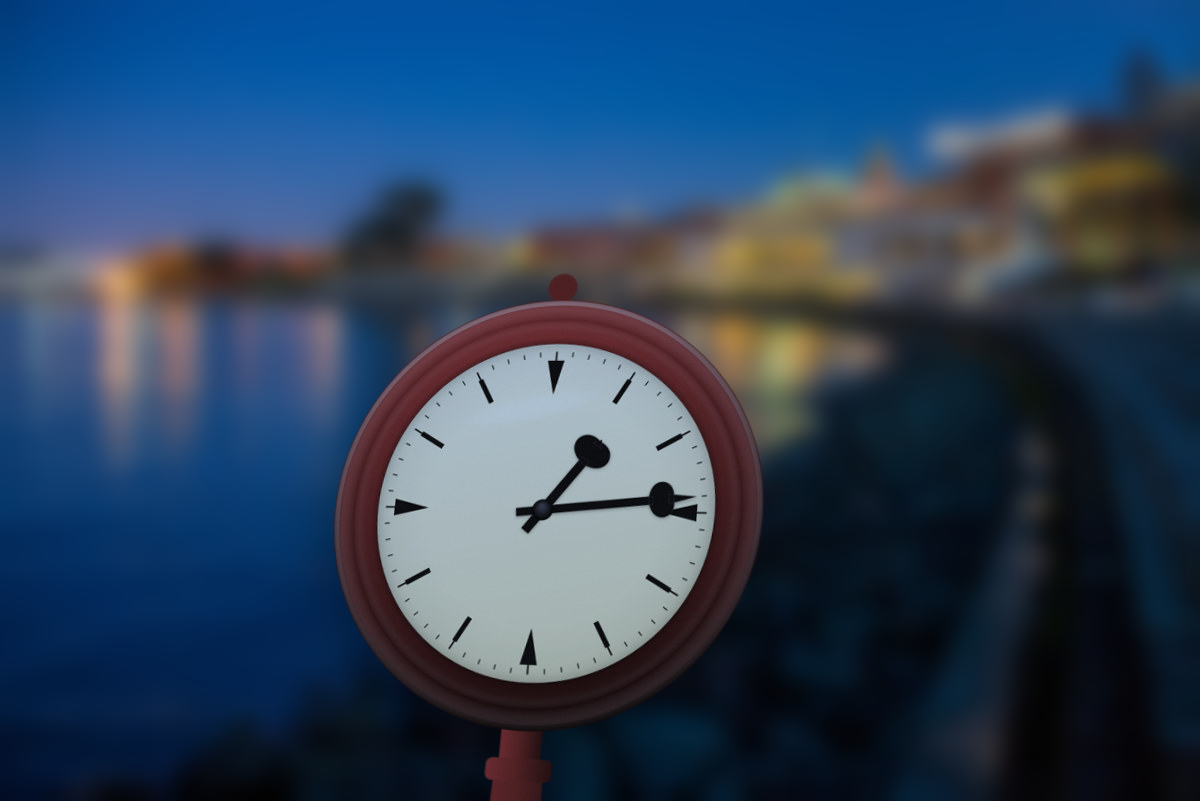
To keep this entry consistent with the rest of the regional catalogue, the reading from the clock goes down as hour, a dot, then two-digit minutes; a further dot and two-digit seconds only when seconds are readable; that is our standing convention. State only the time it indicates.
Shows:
1.14
